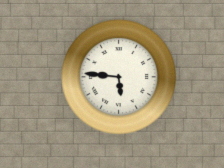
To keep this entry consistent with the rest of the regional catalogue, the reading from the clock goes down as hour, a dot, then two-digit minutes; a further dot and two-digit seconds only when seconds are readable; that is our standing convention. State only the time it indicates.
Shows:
5.46
